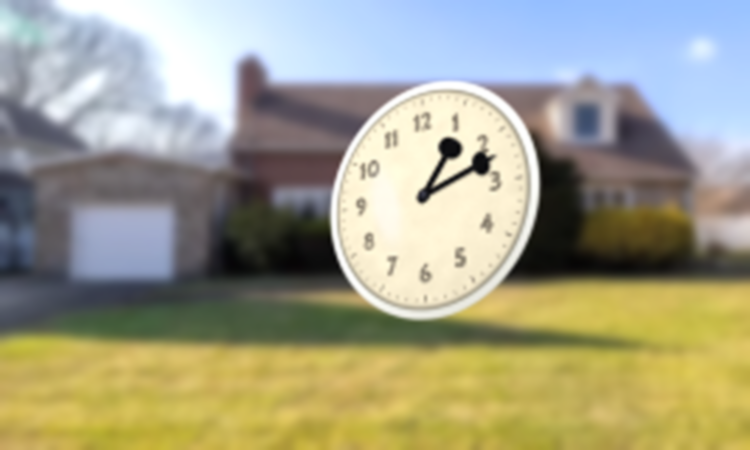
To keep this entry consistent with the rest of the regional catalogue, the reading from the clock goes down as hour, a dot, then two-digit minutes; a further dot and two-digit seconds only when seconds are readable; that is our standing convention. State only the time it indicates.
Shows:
1.12
